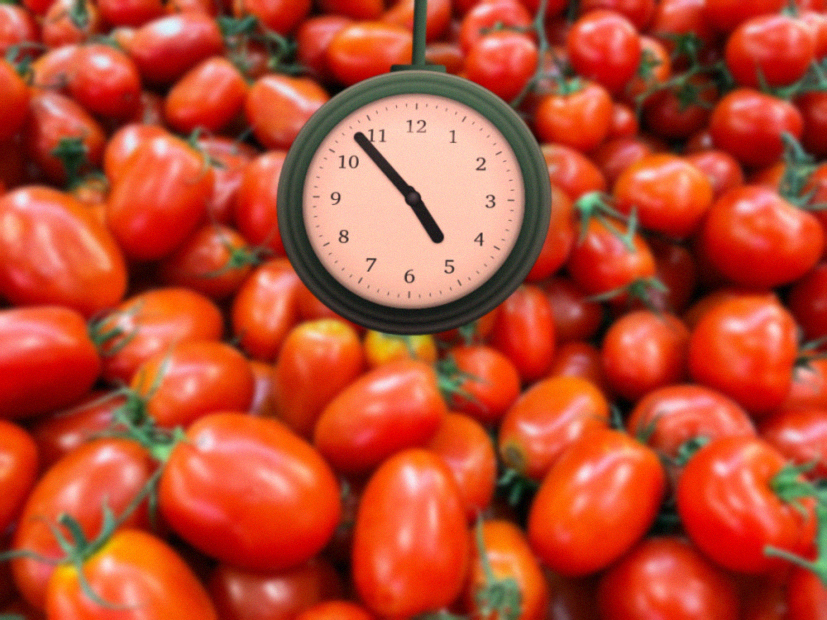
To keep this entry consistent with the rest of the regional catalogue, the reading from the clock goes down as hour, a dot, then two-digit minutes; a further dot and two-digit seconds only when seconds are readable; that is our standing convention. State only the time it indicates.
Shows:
4.53
